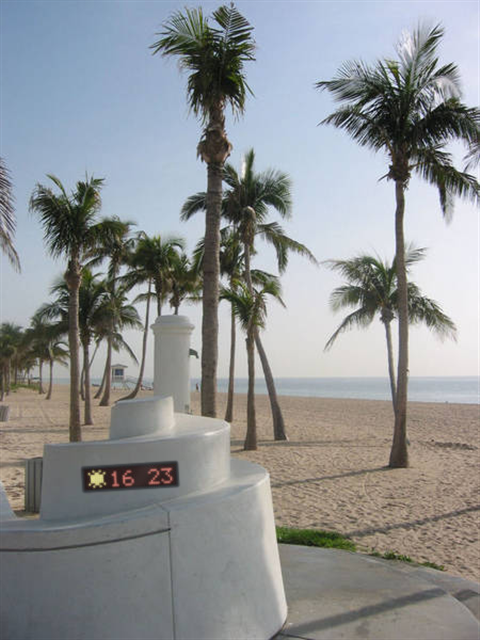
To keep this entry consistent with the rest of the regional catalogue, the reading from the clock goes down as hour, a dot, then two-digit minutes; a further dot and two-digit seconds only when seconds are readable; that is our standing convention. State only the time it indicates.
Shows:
16.23
